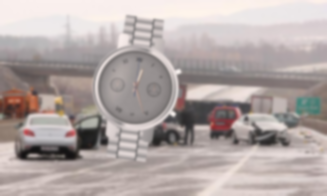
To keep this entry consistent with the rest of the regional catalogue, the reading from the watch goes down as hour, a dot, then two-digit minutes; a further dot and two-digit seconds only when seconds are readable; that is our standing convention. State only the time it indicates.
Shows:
12.26
